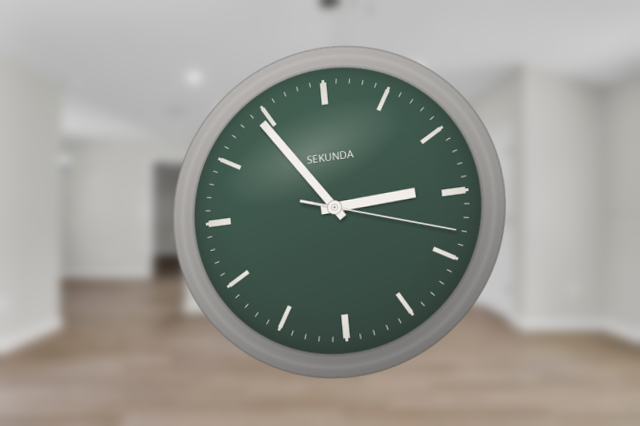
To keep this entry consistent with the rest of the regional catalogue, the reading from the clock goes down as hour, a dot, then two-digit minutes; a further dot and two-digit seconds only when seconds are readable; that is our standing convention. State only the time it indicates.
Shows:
2.54.18
